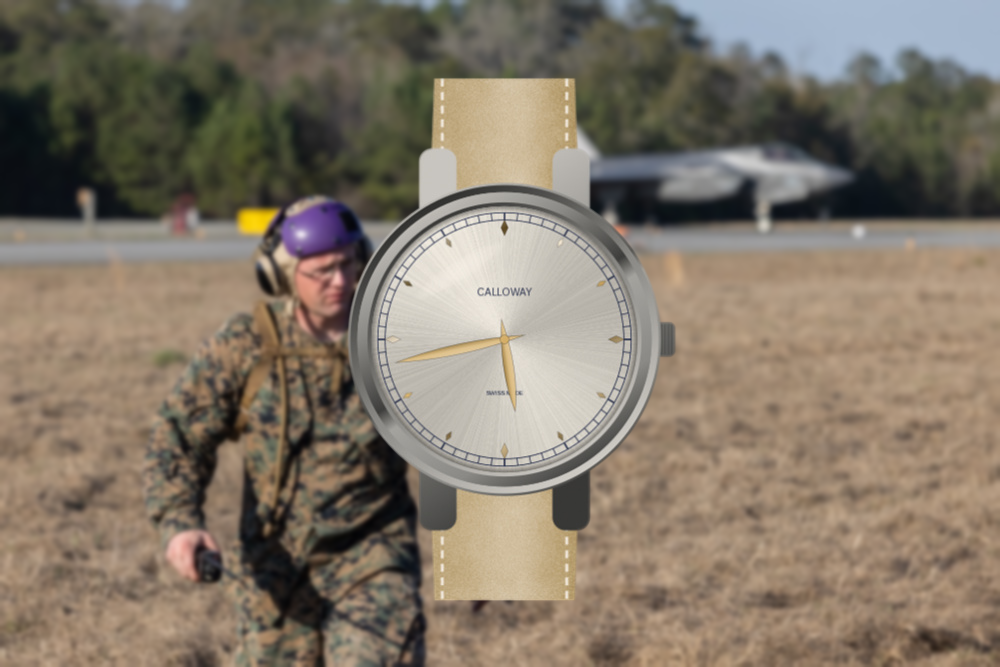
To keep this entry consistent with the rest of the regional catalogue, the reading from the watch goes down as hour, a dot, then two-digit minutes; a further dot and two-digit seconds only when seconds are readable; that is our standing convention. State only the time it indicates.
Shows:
5.43
